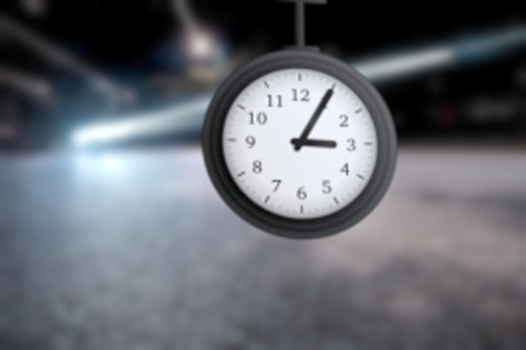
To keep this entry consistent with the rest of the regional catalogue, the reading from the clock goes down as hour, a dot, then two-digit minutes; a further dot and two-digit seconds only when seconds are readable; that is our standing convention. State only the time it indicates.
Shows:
3.05
